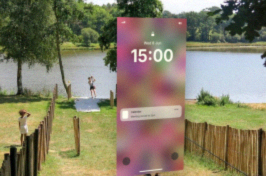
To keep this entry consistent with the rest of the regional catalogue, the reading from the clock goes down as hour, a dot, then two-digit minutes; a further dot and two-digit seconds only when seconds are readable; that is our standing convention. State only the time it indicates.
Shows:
15.00
